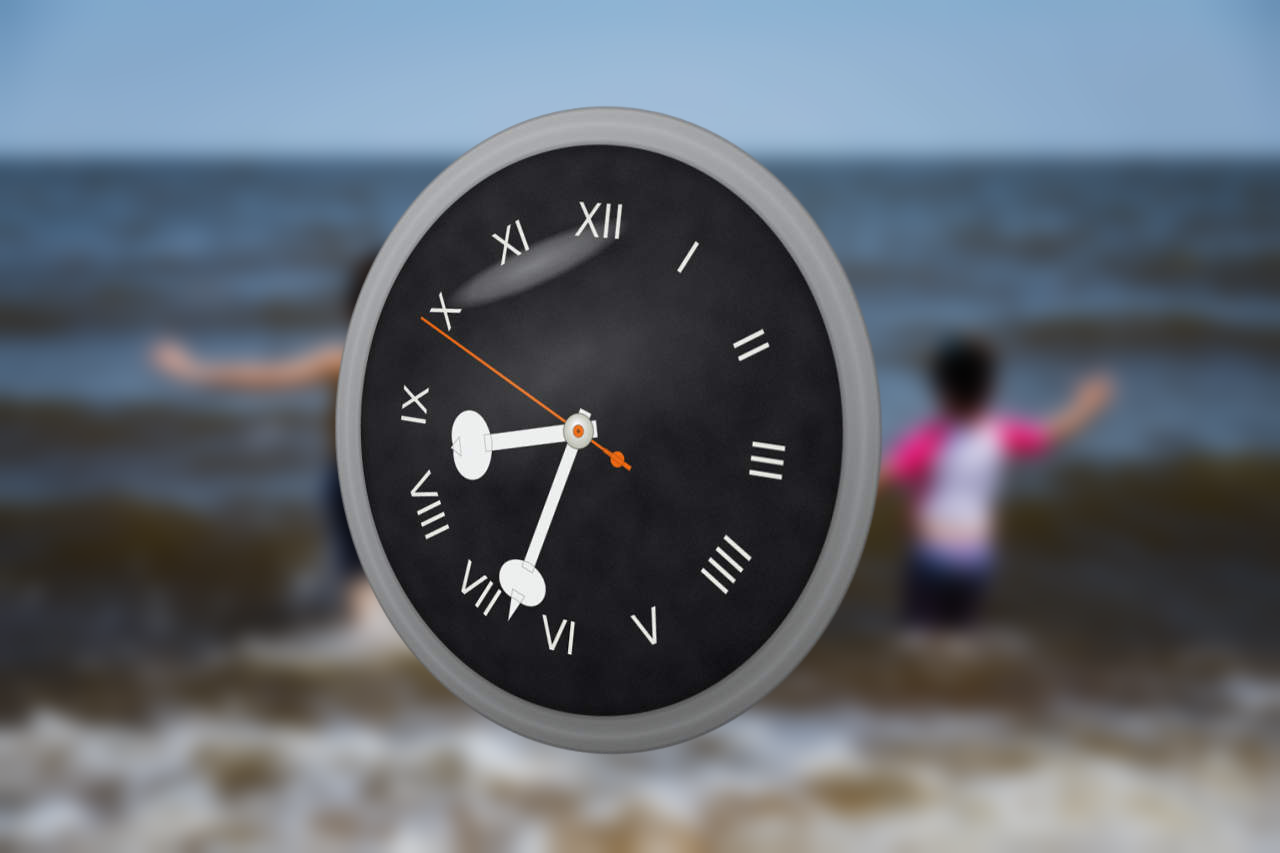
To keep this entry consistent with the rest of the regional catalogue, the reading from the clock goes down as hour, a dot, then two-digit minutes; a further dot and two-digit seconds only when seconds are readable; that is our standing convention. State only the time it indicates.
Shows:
8.32.49
